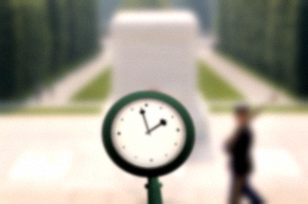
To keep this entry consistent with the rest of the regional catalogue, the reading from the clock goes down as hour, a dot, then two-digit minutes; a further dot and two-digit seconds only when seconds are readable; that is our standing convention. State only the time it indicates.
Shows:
1.58
